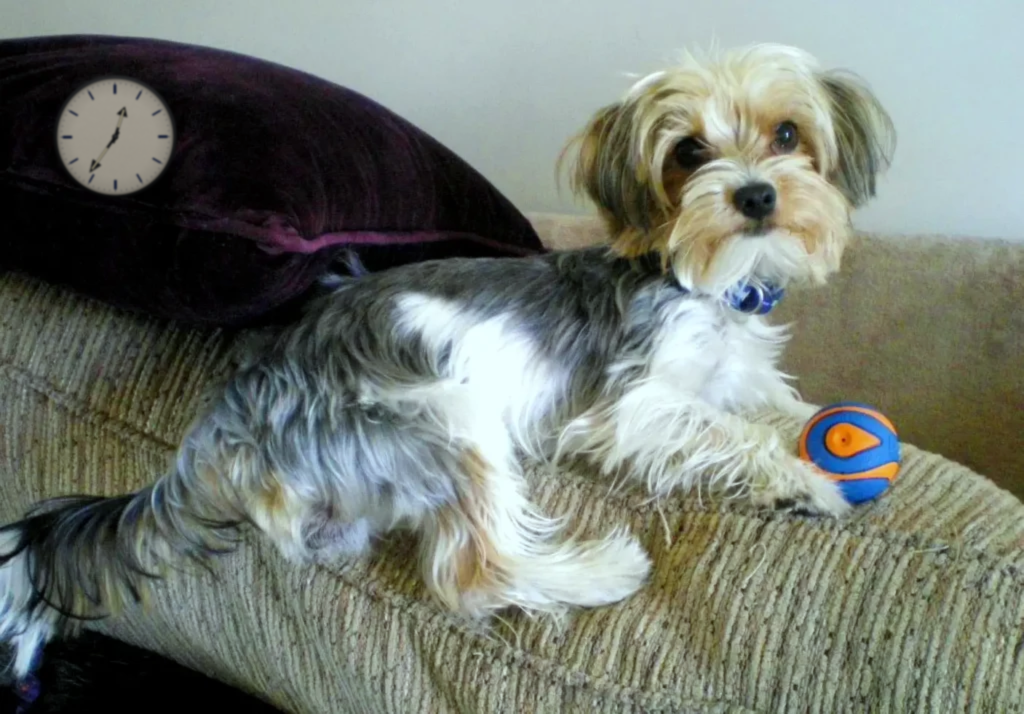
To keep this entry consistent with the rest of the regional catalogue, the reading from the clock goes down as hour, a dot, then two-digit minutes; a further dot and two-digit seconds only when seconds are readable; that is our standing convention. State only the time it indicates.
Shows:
12.36
